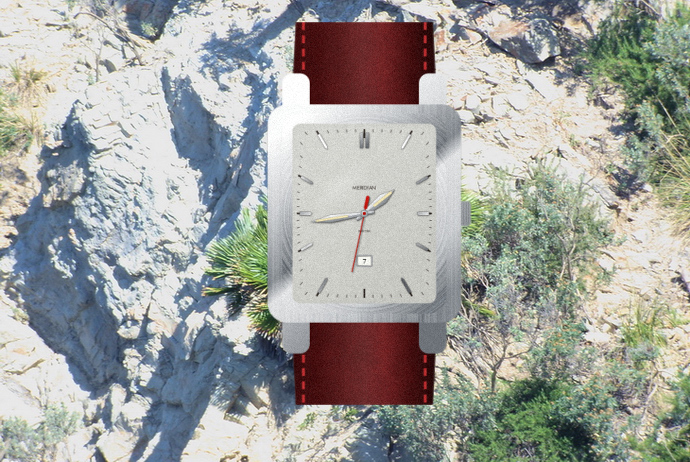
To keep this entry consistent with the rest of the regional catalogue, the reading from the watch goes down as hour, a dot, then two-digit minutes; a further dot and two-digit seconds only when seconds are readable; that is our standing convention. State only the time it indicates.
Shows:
1.43.32
